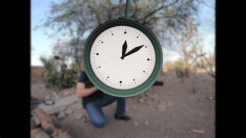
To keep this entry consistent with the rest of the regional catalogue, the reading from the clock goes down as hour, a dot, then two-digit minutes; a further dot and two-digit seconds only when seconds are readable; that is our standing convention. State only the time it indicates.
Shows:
12.09
